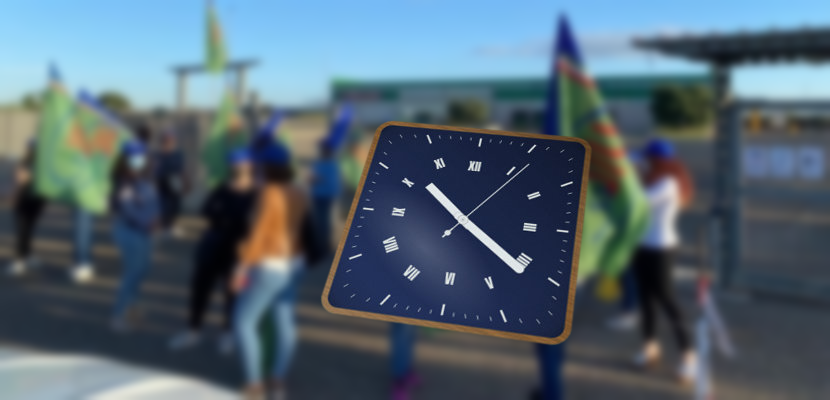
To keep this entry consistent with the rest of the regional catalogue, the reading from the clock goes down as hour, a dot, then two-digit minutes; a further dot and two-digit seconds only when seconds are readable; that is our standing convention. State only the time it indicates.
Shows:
10.21.06
